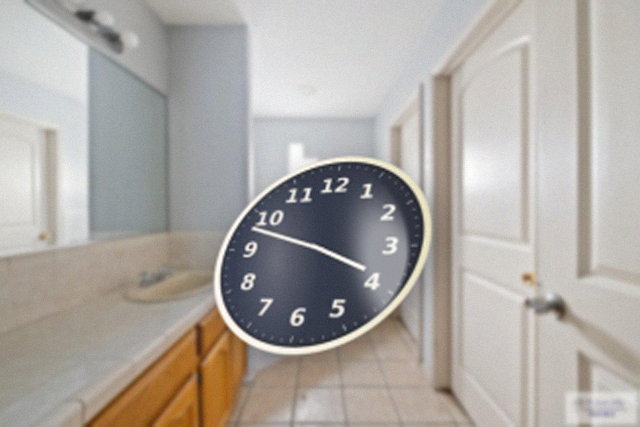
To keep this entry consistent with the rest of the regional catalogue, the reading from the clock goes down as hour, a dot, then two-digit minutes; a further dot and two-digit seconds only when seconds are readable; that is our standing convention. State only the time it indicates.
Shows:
3.48
